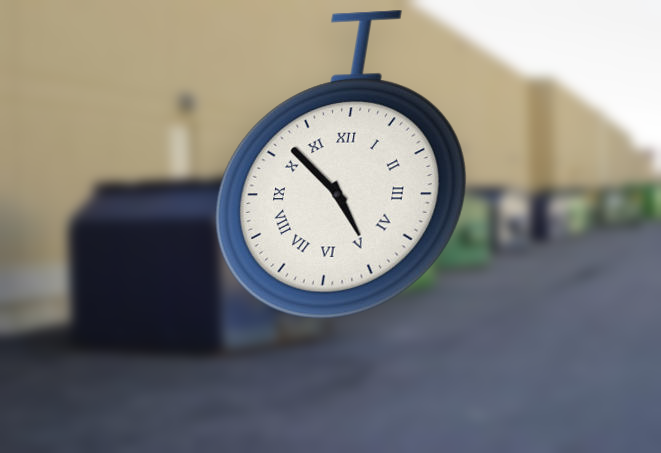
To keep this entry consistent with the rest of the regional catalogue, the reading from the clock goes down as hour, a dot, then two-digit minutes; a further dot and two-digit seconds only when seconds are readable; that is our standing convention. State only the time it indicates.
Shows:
4.52
